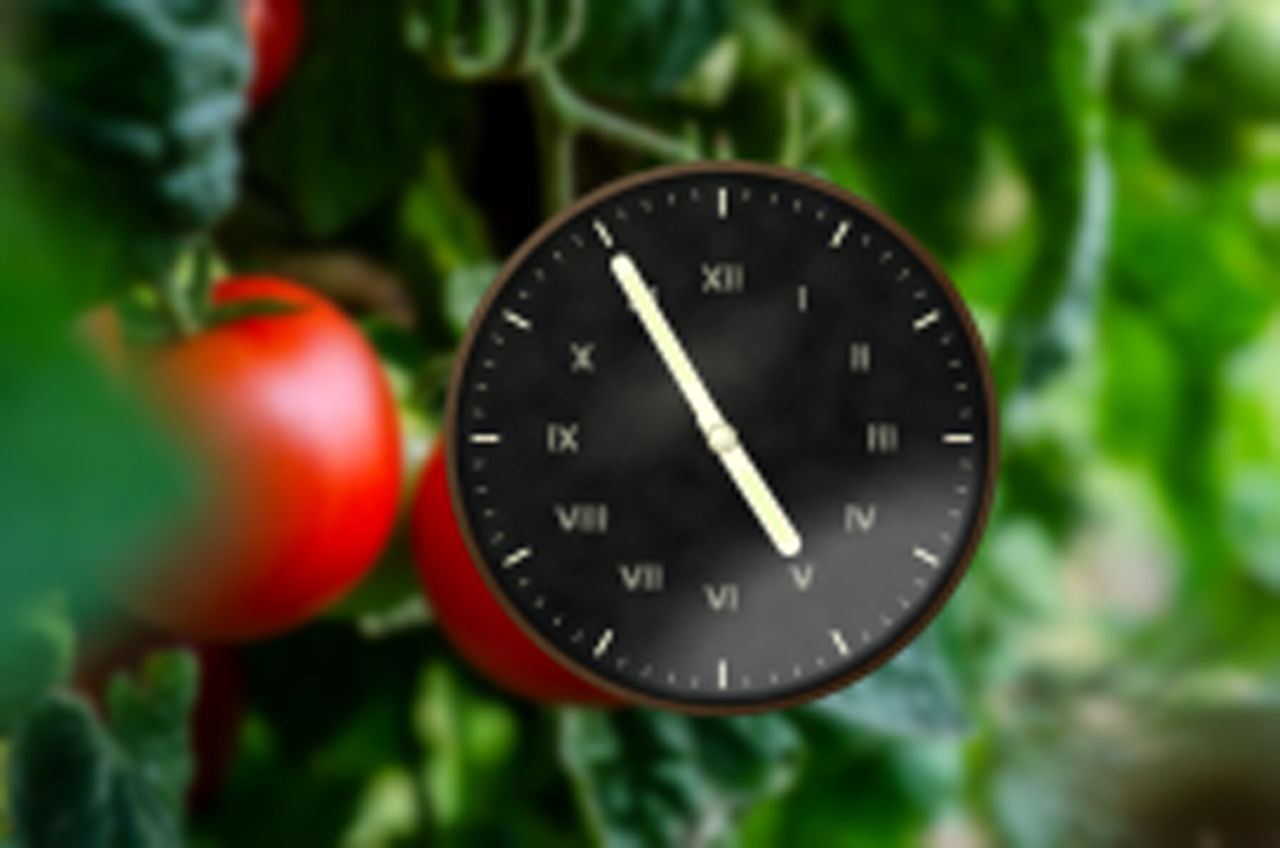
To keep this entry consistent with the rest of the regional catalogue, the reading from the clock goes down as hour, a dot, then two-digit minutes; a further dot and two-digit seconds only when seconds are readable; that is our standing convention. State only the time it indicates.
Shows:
4.55
